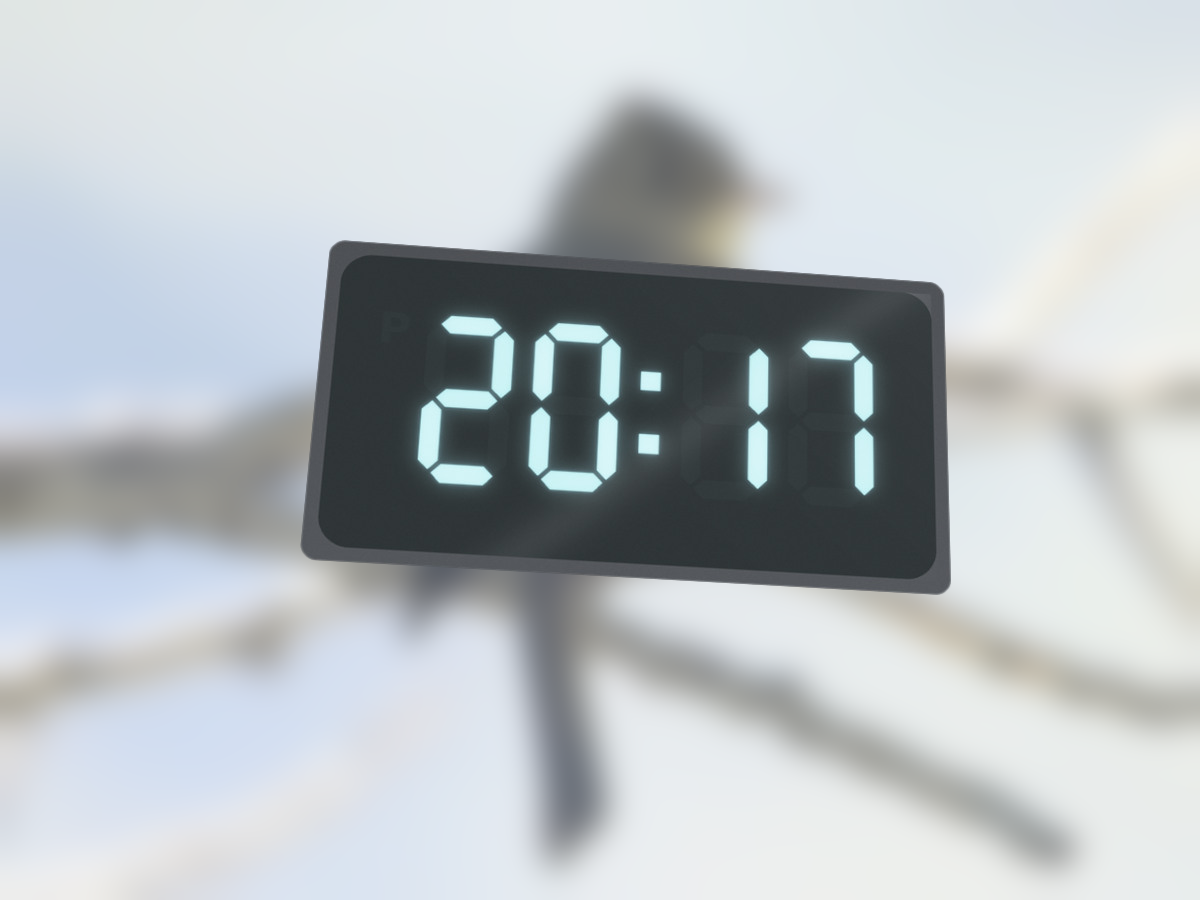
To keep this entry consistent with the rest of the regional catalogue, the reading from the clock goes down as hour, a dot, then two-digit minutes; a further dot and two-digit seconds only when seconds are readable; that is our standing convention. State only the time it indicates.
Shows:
20.17
